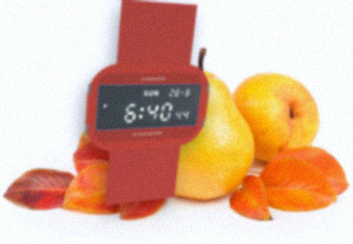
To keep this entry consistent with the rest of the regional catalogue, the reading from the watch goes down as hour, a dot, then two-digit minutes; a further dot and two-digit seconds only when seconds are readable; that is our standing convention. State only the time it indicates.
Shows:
6.40
